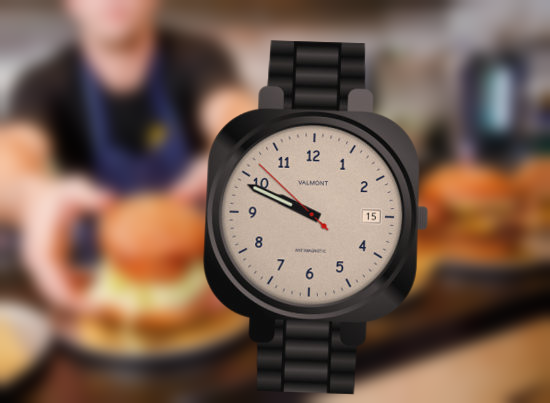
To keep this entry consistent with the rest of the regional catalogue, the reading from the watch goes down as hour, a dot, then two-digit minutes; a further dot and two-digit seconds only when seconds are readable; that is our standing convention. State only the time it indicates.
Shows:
9.48.52
